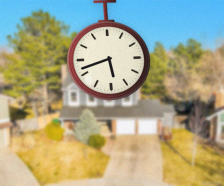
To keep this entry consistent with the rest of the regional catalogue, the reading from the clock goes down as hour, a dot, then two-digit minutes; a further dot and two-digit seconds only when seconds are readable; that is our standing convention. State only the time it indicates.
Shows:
5.42
